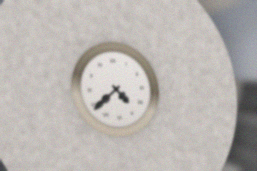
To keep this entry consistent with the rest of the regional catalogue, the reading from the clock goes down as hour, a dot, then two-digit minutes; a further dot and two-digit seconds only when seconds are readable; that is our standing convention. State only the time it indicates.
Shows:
4.39
